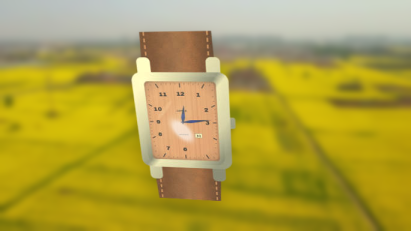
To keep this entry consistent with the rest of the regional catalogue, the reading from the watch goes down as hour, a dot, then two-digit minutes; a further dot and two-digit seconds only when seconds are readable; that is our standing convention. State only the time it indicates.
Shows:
12.14
